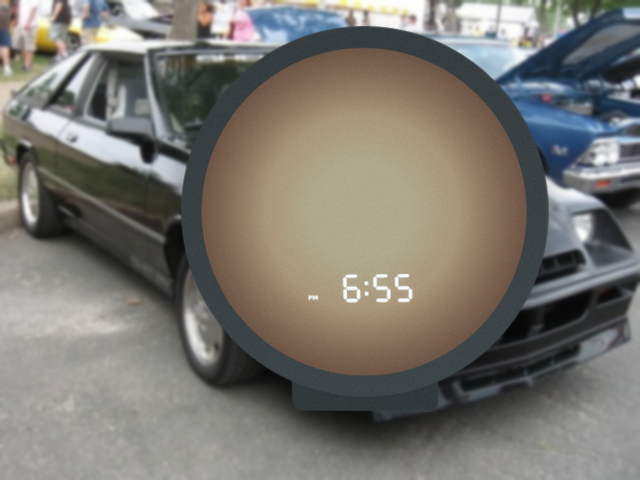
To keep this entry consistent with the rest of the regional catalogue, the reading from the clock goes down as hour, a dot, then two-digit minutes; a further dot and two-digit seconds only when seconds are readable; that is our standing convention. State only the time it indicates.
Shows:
6.55
